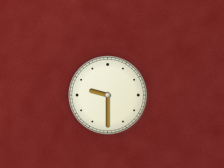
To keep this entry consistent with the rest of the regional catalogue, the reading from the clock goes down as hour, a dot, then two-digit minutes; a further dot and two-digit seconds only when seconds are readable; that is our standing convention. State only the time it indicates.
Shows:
9.30
